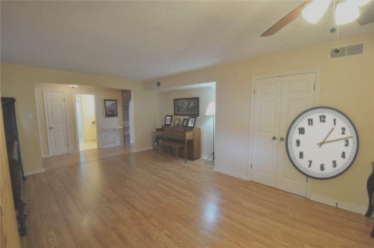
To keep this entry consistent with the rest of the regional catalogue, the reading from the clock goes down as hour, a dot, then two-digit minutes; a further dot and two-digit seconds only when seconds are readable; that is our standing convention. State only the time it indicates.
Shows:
1.13
